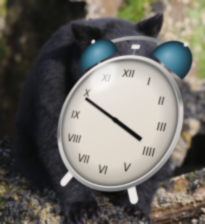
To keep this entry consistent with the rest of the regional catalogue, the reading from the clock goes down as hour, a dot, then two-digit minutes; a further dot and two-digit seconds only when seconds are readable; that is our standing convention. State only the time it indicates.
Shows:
3.49
